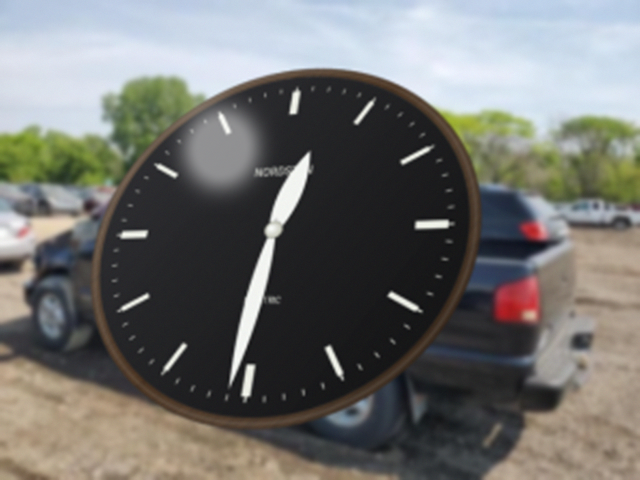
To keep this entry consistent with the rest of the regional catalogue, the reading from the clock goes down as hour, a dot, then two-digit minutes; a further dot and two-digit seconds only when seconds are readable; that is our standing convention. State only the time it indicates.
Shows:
12.31
